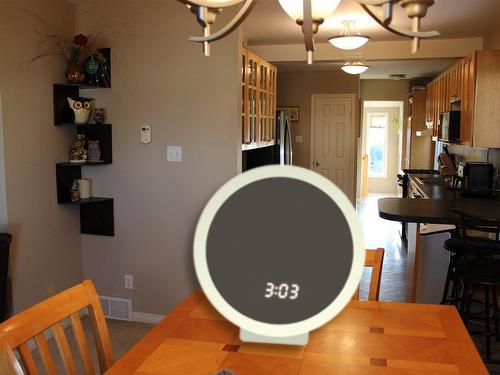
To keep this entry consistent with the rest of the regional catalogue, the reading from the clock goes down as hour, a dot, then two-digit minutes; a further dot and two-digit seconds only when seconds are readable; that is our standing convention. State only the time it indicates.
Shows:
3.03
